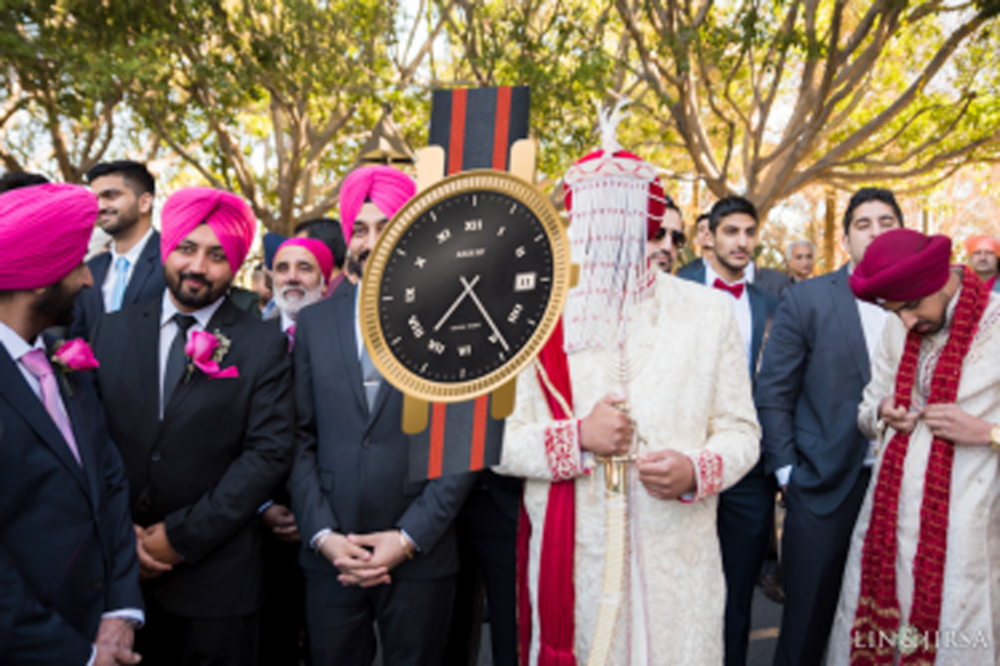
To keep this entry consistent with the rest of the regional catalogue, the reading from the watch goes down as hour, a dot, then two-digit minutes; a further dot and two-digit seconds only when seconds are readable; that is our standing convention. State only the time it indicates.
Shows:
7.24
